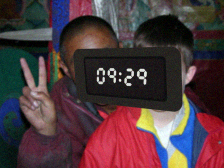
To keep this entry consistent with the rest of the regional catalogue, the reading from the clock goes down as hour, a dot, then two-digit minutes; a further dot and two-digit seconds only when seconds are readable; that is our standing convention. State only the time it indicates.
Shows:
9.29
